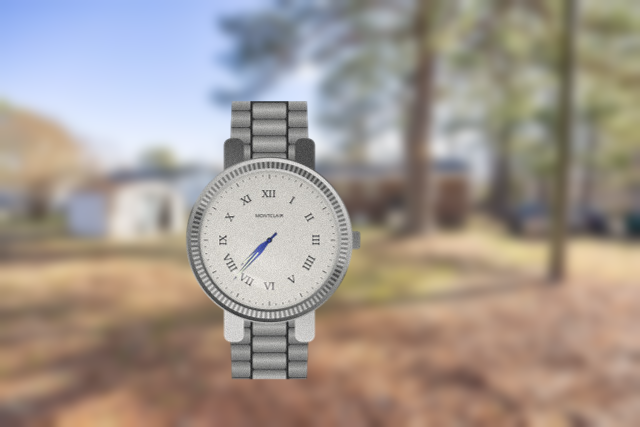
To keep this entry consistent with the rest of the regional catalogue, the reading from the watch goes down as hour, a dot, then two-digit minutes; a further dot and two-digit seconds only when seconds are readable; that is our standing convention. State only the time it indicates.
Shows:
7.37
